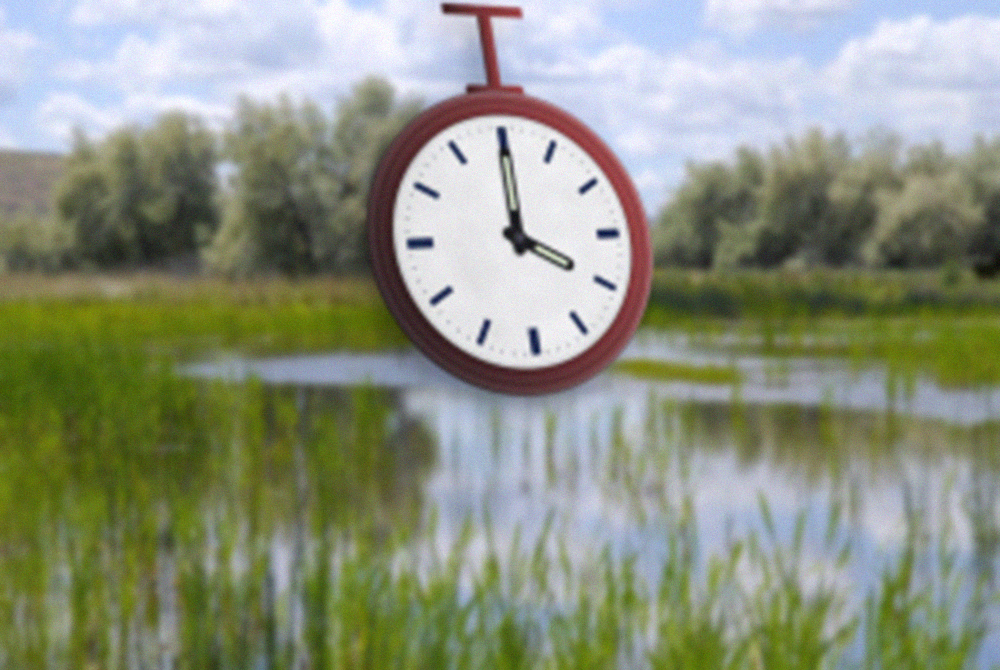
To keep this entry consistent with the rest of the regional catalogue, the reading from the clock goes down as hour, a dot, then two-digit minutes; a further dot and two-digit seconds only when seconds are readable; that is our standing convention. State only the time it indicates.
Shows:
4.00
